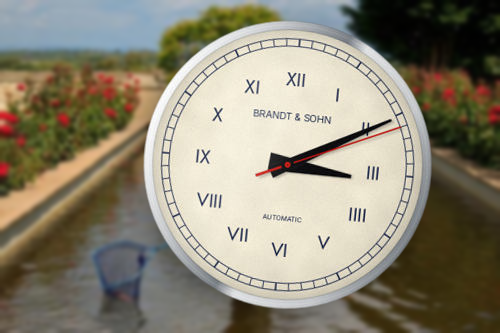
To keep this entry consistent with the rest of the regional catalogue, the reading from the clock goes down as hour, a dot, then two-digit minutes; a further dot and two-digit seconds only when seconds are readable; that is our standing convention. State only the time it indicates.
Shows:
3.10.11
